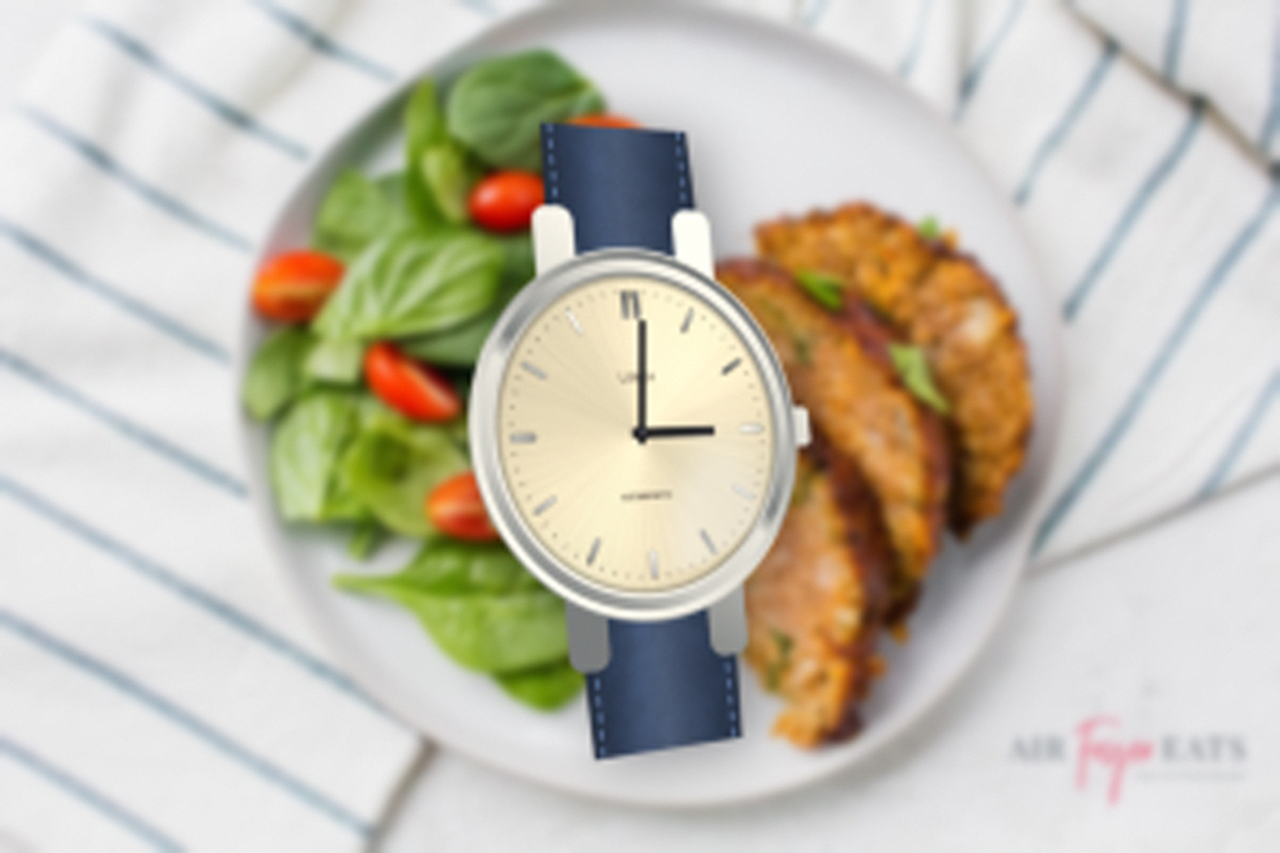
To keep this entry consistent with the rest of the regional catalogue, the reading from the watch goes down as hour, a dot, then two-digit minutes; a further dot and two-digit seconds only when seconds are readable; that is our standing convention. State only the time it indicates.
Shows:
3.01
